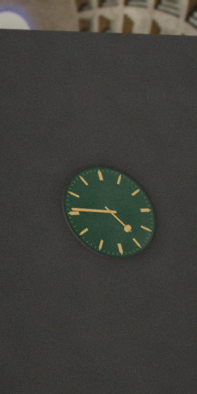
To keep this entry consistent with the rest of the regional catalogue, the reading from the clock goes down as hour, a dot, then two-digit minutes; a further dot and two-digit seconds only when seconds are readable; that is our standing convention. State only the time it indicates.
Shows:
4.46
